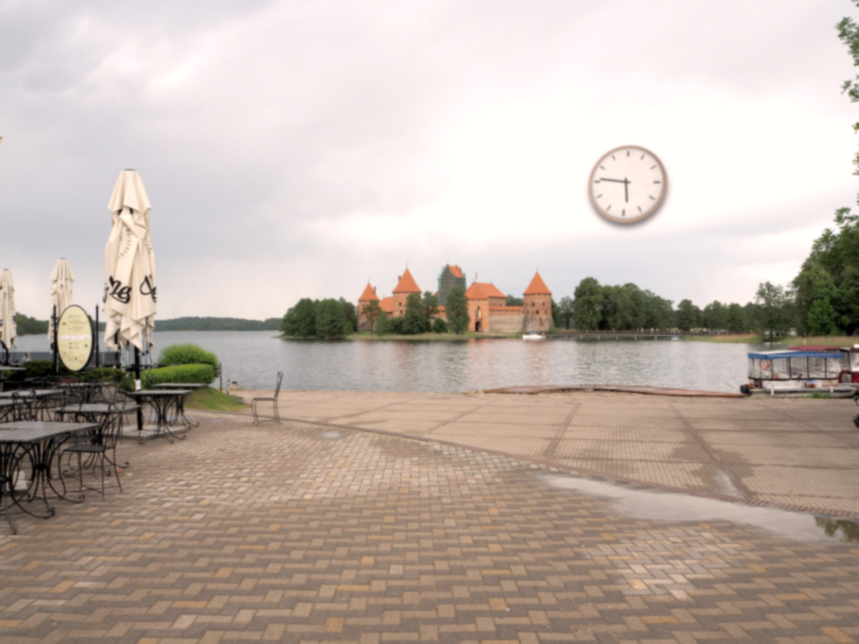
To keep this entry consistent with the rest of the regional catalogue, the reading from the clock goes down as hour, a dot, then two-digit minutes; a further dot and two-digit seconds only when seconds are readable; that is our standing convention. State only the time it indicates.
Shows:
5.46
